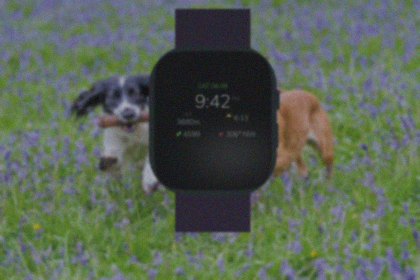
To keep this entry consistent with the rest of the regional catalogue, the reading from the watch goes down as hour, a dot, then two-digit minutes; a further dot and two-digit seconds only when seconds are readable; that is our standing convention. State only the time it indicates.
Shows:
9.42
